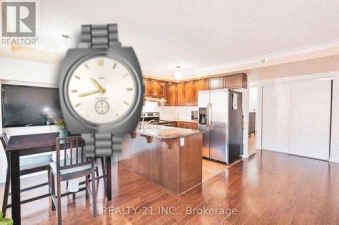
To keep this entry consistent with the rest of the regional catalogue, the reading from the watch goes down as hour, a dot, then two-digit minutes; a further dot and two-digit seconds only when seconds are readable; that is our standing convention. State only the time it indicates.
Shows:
10.43
